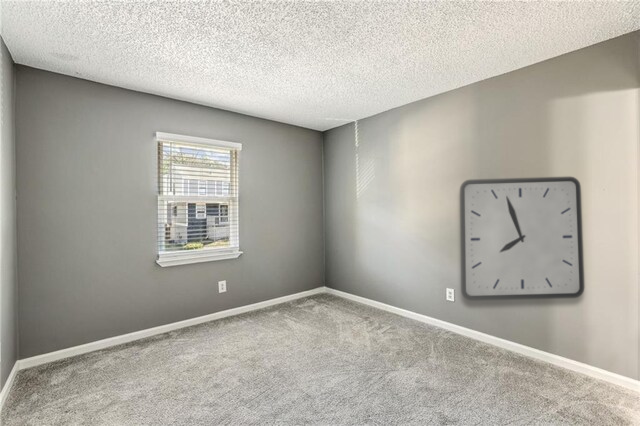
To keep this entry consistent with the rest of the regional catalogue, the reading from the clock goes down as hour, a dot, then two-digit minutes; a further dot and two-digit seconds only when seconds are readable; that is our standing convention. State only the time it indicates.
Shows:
7.57
